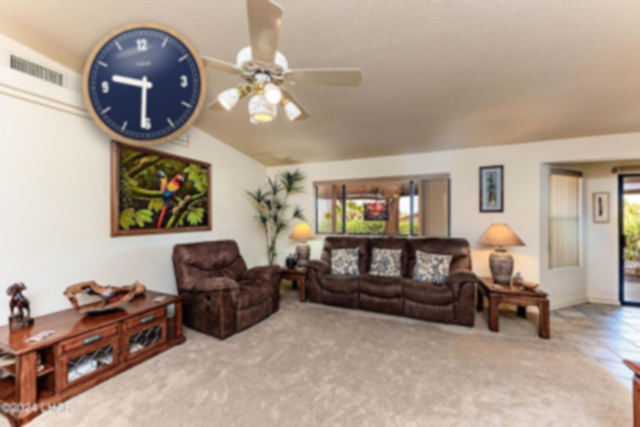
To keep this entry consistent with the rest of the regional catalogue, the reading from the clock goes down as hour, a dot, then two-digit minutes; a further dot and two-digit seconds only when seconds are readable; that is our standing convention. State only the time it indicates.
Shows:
9.31
